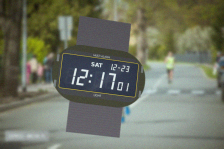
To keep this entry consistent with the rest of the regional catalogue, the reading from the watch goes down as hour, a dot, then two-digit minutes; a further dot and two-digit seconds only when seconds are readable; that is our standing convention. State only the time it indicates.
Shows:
12.17.01
